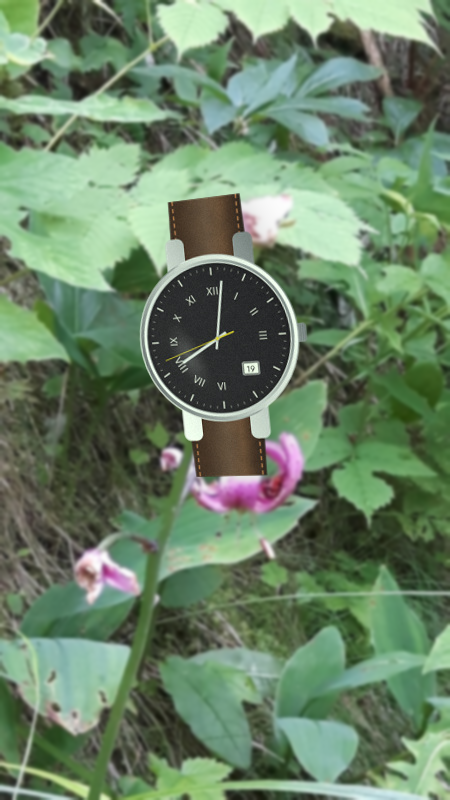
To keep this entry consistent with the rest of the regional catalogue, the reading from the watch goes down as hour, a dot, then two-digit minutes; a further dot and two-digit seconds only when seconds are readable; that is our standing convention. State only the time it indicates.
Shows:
8.01.42
